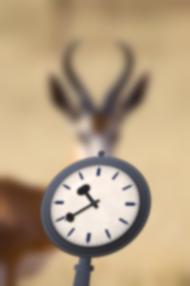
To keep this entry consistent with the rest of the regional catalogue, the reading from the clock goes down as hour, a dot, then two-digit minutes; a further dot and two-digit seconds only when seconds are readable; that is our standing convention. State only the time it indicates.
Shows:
10.39
